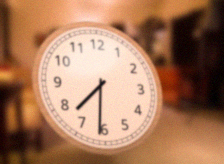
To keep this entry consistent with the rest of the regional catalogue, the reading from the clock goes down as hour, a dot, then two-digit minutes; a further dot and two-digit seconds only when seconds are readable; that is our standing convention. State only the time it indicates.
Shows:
7.31
